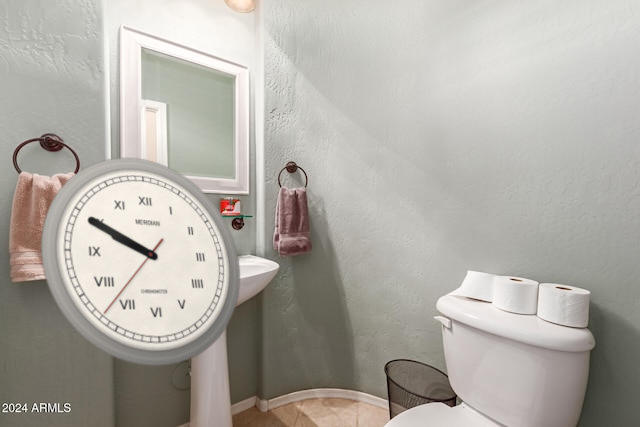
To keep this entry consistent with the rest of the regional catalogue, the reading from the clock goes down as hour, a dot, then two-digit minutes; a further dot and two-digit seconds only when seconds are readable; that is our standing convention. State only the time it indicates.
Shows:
9.49.37
